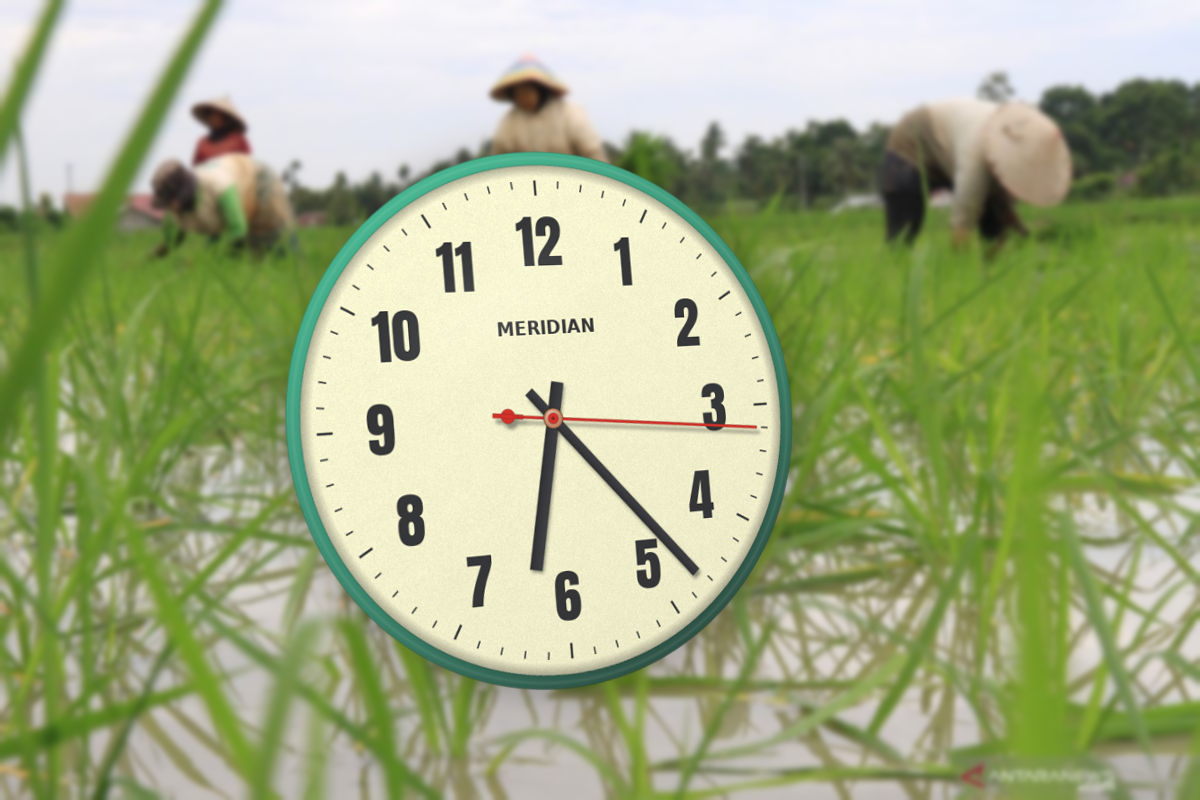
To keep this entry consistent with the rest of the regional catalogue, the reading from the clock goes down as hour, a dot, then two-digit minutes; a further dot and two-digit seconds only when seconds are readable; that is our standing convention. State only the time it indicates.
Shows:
6.23.16
